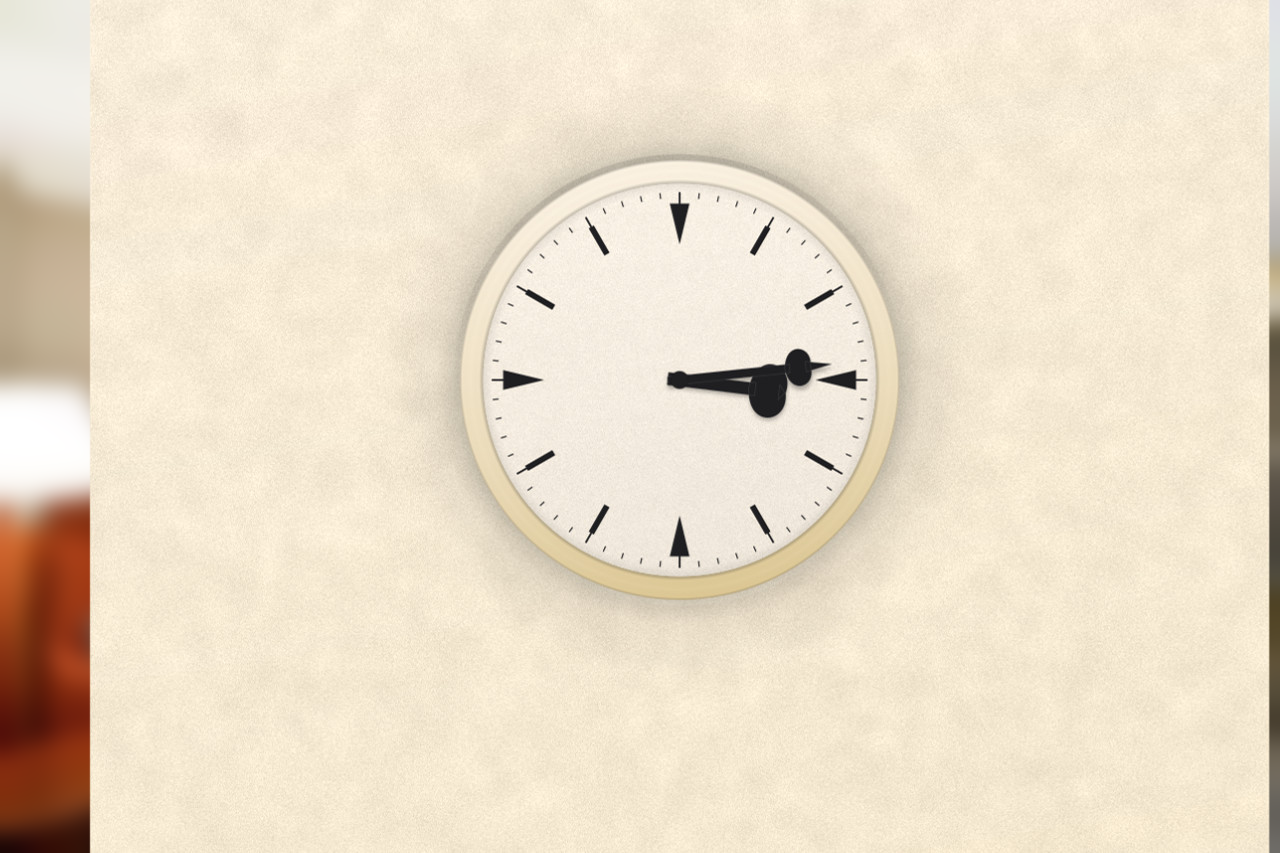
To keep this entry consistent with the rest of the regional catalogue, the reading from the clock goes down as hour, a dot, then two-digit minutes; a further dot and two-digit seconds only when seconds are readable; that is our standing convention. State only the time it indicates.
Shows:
3.14
